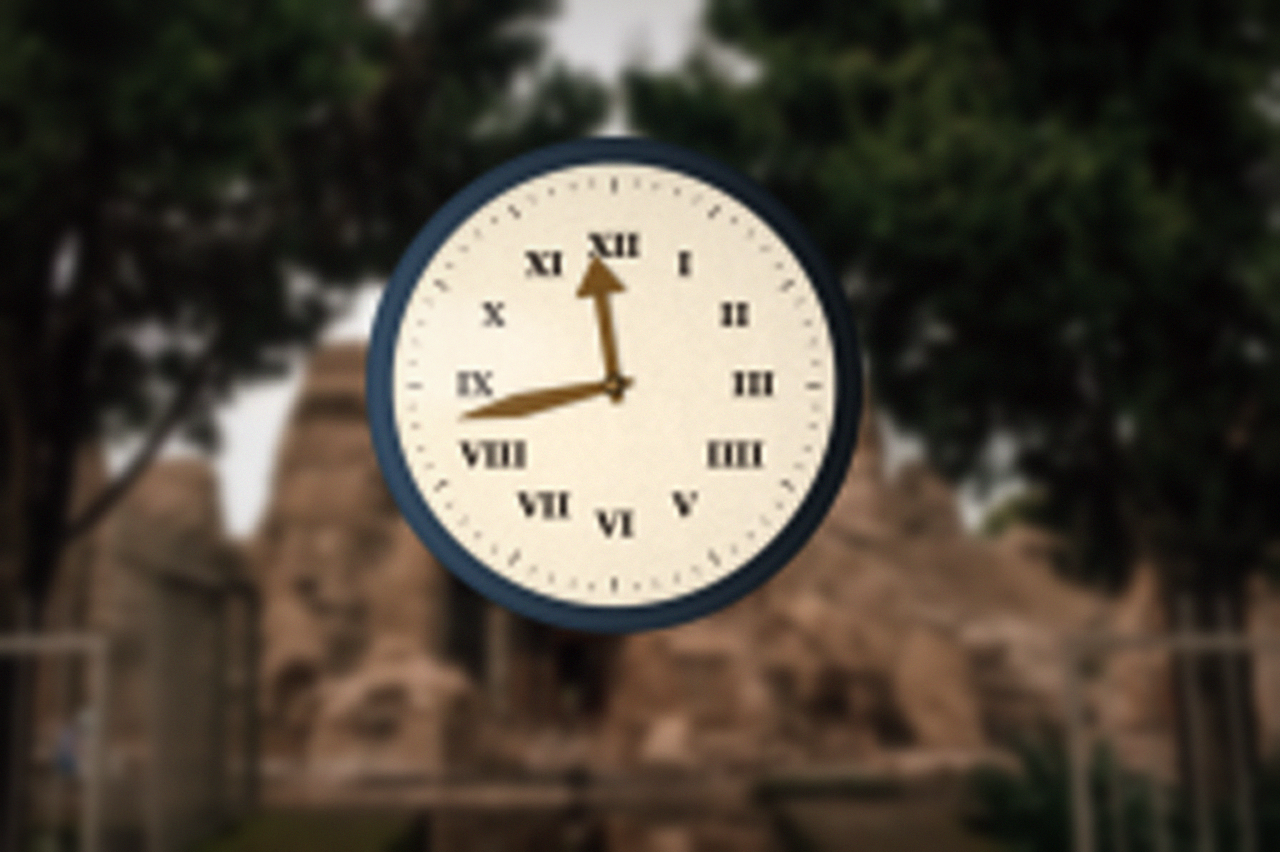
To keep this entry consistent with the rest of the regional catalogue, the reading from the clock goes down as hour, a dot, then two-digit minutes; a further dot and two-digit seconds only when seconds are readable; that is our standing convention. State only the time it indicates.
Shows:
11.43
